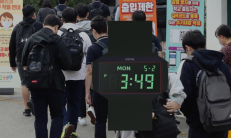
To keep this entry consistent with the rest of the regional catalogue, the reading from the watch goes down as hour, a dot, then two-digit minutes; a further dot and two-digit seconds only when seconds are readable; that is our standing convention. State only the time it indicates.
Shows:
3.49
